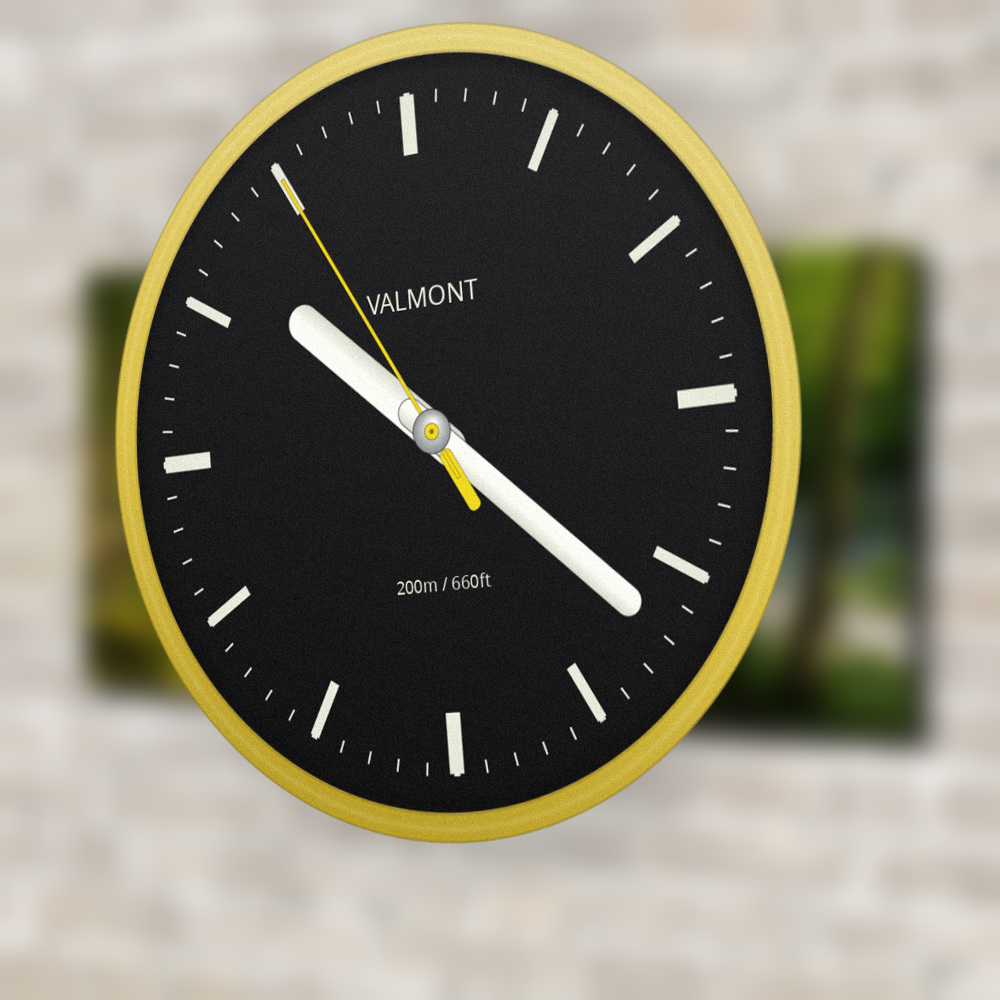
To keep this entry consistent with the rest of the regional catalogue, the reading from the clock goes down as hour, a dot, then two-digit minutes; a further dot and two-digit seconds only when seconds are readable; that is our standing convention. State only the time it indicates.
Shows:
10.21.55
